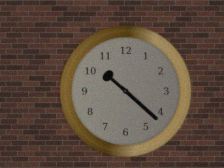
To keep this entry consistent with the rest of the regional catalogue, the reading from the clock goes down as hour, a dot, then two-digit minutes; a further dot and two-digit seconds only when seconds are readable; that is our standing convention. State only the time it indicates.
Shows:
10.22
